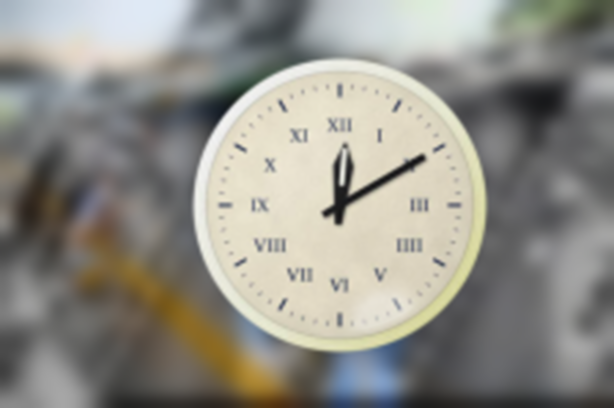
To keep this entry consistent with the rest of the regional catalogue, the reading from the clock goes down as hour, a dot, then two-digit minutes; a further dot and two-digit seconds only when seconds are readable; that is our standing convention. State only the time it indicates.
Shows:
12.10
